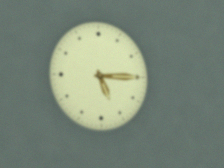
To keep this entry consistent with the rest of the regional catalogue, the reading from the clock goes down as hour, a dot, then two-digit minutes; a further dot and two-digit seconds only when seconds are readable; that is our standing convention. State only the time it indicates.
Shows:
5.15
